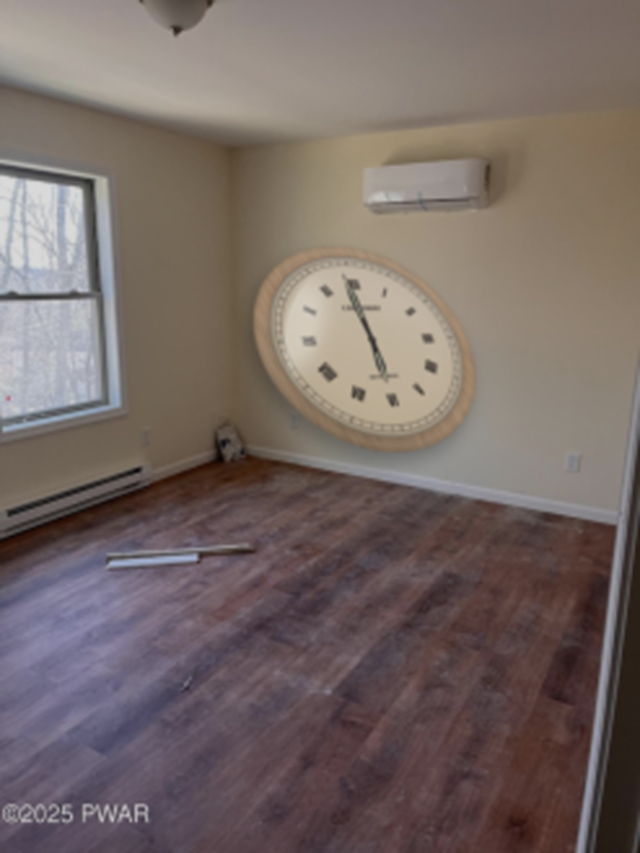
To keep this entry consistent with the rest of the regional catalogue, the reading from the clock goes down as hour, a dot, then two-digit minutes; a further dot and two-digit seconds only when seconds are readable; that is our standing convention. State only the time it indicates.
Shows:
5.59
